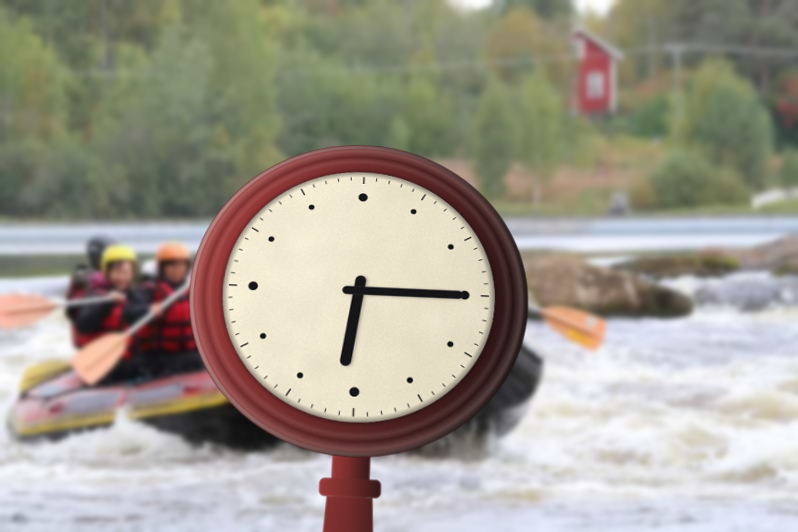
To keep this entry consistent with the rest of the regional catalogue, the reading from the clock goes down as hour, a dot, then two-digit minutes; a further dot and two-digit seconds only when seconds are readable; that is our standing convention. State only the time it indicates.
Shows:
6.15
